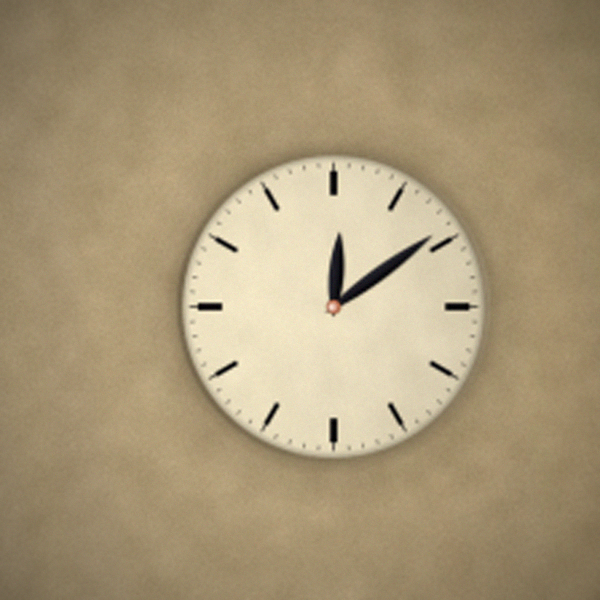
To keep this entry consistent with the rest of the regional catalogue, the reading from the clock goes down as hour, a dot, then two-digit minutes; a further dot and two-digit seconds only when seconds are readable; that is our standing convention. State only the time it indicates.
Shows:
12.09
